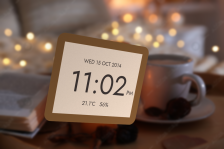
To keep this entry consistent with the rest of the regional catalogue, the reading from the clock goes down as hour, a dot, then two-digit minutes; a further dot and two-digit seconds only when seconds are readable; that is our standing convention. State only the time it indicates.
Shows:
11.02
